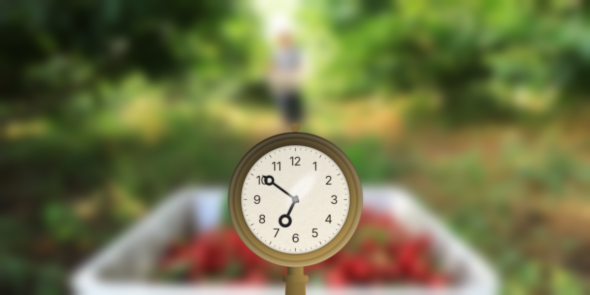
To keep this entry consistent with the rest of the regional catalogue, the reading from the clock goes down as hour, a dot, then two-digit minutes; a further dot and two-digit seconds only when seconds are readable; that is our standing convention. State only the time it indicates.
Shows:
6.51
